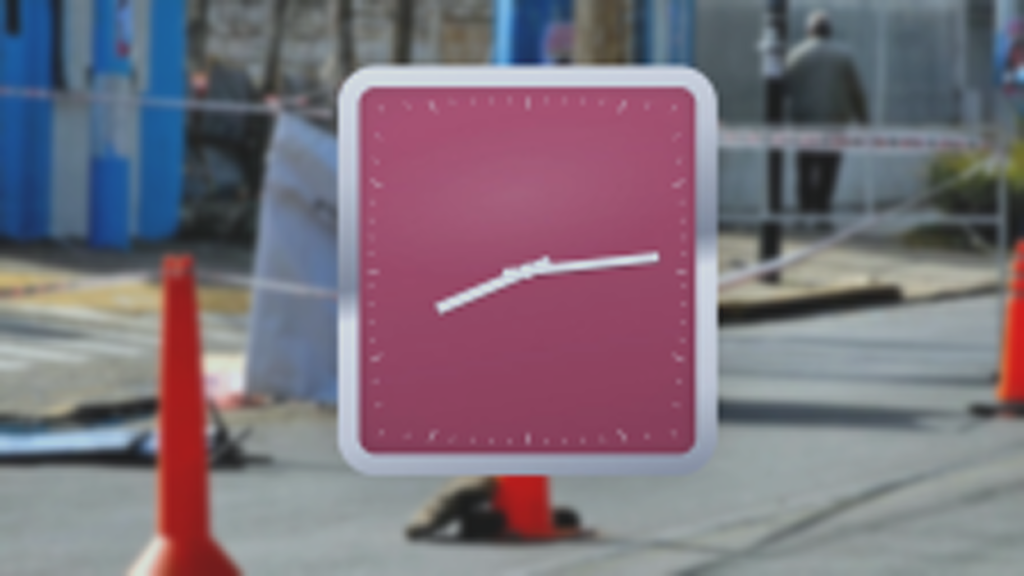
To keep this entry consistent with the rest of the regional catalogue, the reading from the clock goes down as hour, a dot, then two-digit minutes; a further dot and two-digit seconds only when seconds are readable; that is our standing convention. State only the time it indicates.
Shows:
8.14
